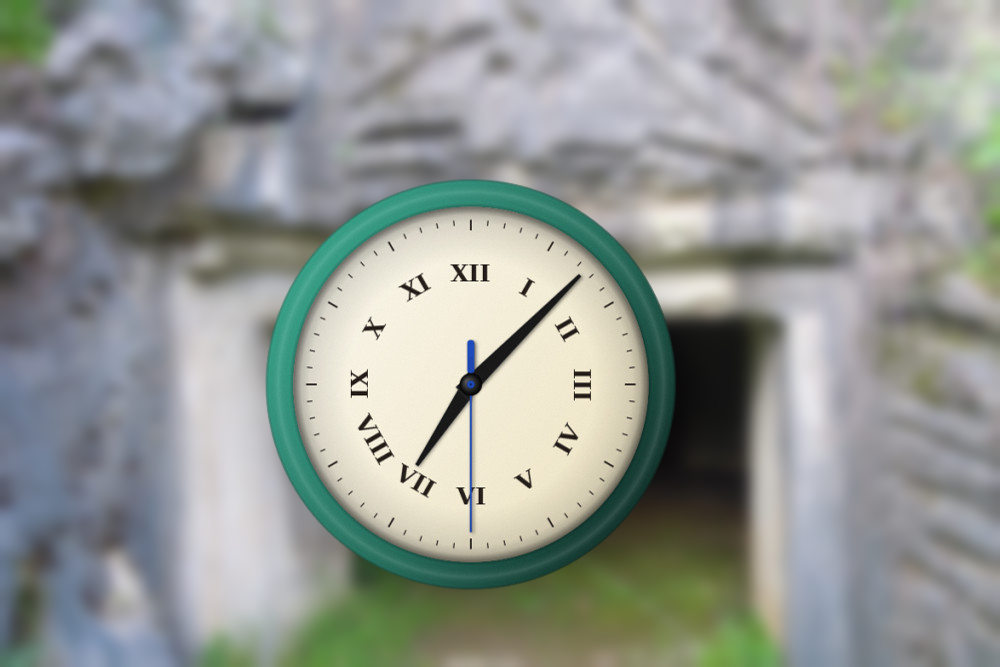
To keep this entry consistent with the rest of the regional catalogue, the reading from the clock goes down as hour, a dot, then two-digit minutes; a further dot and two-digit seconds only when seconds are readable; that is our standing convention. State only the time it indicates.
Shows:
7.07.30
